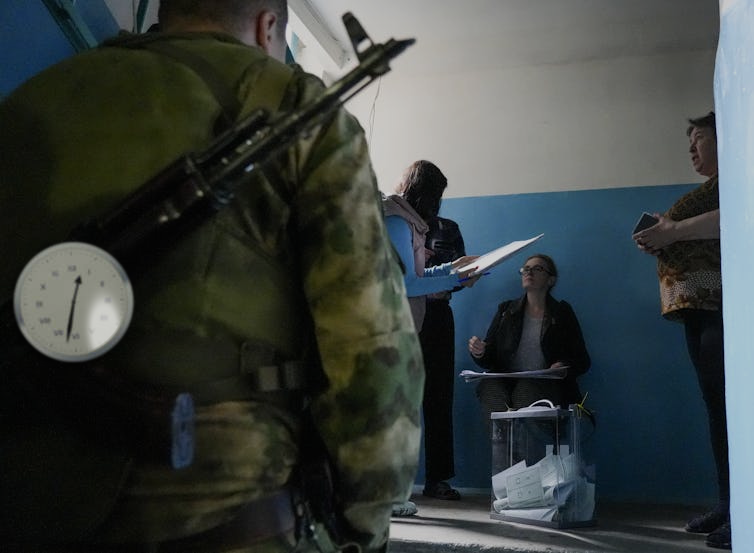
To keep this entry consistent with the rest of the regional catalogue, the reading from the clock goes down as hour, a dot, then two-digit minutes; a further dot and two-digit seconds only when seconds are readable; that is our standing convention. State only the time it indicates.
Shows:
12.32
